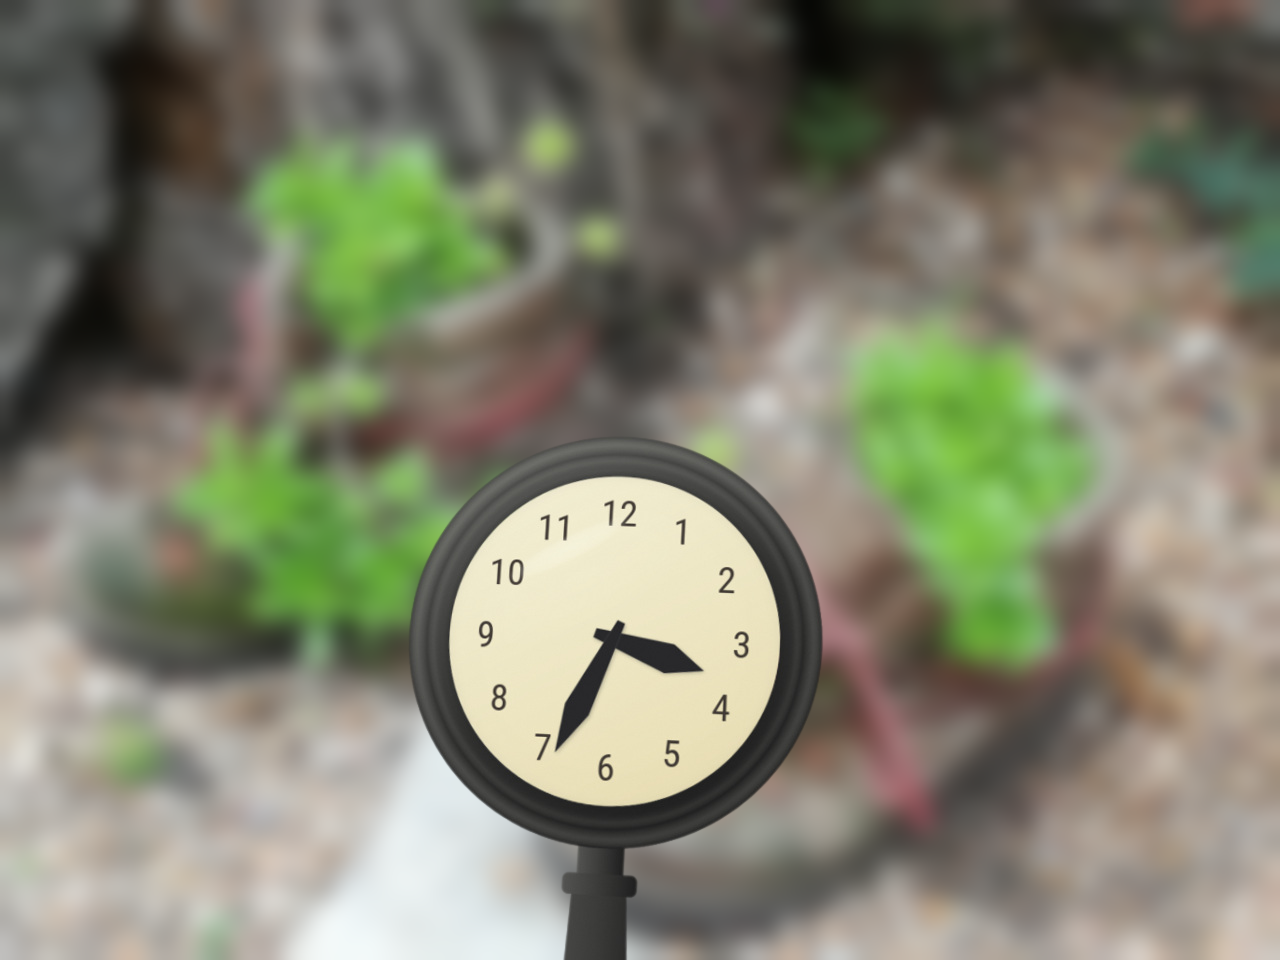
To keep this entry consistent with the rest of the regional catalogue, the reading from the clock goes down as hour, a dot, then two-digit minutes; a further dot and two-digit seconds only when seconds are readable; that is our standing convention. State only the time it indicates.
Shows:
3.34
